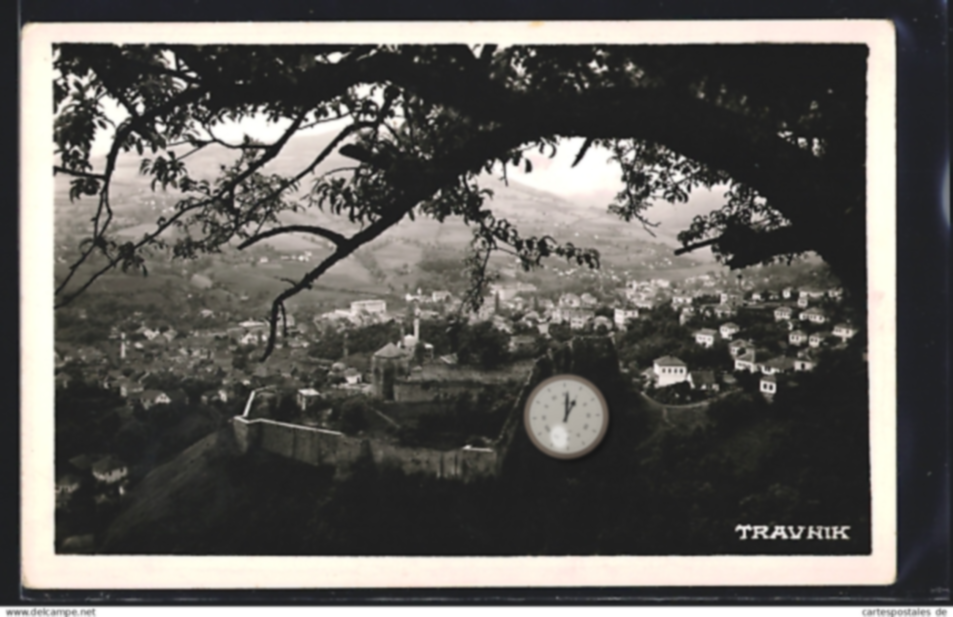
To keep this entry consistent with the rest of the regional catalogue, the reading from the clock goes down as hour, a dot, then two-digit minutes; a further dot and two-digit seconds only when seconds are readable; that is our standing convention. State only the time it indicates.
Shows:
1.01
